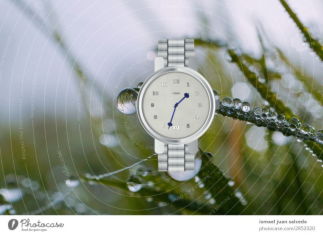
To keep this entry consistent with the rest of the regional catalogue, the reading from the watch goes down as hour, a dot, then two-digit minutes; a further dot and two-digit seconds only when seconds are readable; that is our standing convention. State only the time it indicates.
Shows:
1.33
